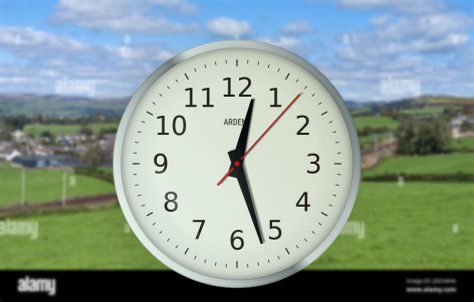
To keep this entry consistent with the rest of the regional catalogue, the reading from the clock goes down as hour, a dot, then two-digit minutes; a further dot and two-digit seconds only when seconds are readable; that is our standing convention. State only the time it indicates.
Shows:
12.27.07
